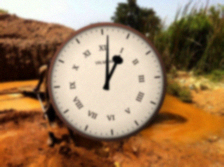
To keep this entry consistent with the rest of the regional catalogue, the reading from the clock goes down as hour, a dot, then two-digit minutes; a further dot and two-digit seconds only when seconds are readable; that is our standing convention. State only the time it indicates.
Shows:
1.01
